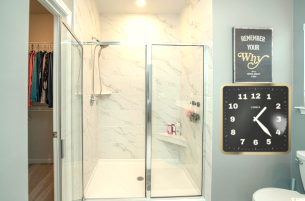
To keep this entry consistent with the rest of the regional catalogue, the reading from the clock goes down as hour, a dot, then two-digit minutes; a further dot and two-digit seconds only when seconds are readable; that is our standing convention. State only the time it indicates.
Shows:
1.23
